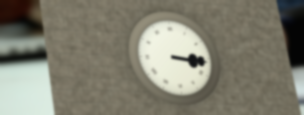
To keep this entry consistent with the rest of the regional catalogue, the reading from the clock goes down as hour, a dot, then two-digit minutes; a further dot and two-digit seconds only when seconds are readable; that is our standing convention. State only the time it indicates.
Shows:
3.16
